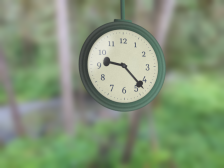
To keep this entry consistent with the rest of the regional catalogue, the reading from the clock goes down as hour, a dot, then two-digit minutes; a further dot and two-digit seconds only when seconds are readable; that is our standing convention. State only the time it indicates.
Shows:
9.23
